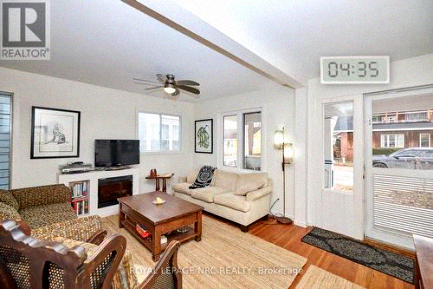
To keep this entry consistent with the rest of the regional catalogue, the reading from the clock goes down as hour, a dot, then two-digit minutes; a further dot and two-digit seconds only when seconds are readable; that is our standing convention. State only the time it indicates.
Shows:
4.35
